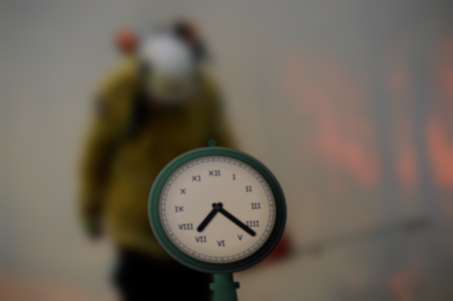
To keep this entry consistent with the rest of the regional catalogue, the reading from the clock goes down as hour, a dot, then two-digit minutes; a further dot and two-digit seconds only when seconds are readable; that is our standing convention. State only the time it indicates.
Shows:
7.22
